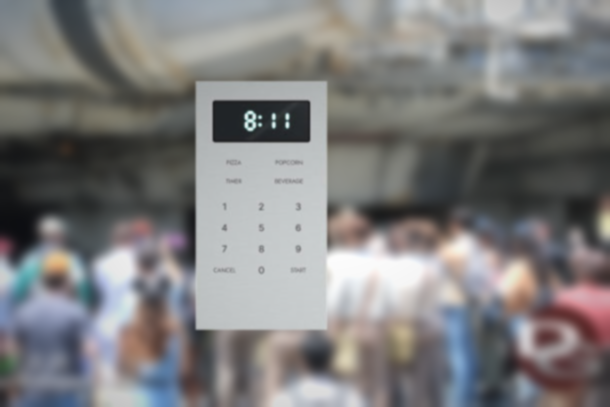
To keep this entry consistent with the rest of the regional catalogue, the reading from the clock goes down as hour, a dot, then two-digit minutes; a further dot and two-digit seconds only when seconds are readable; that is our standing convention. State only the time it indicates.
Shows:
8.11
